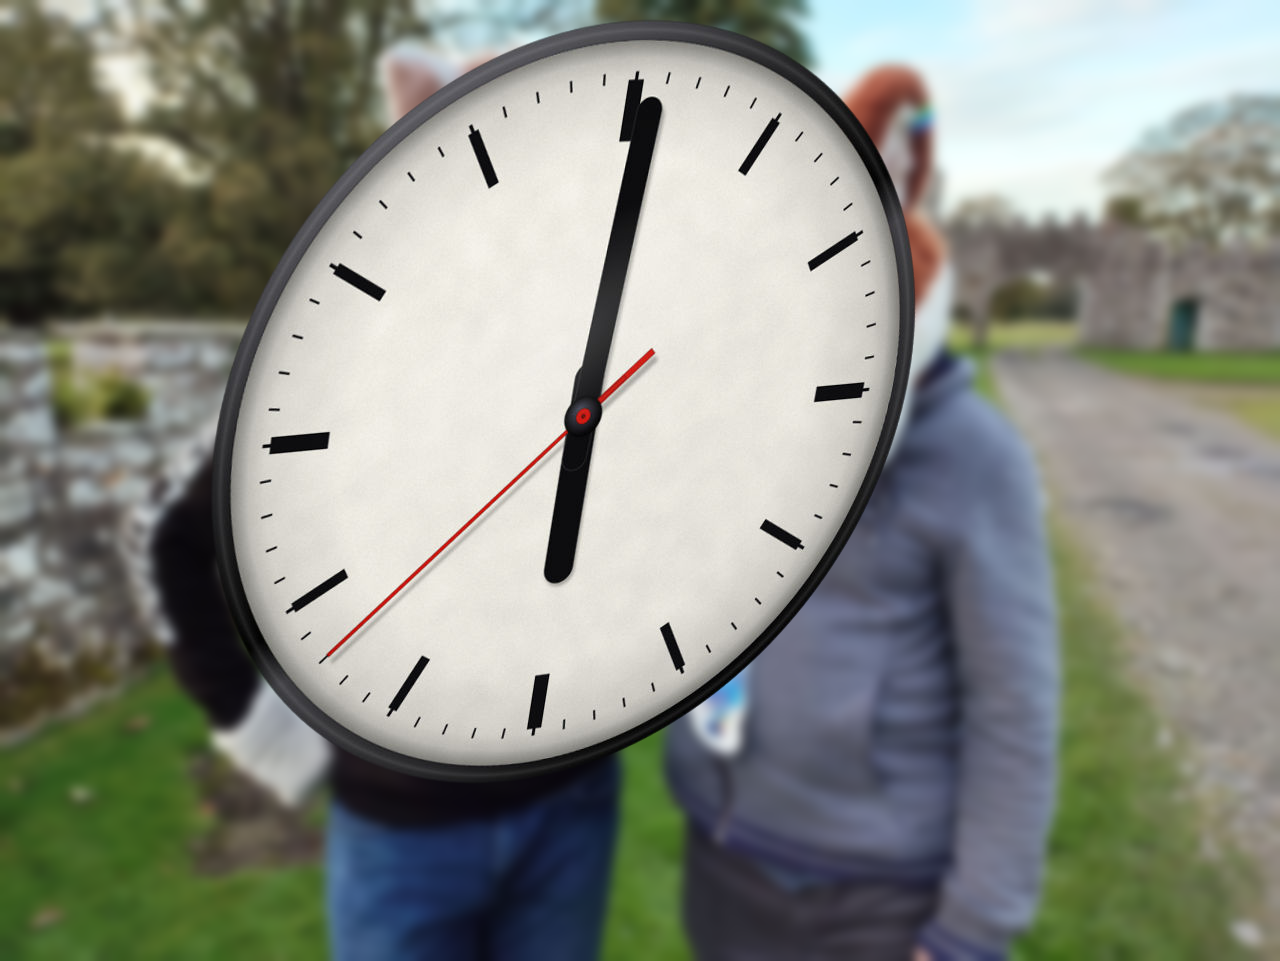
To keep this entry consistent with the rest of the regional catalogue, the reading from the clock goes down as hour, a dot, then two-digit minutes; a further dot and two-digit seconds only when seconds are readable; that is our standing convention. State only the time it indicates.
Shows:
6.00.38
